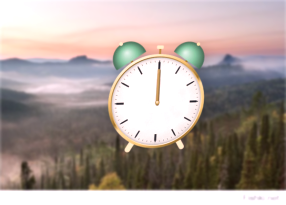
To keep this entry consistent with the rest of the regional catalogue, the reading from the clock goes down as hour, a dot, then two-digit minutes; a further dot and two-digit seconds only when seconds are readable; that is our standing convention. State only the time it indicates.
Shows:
12.00
